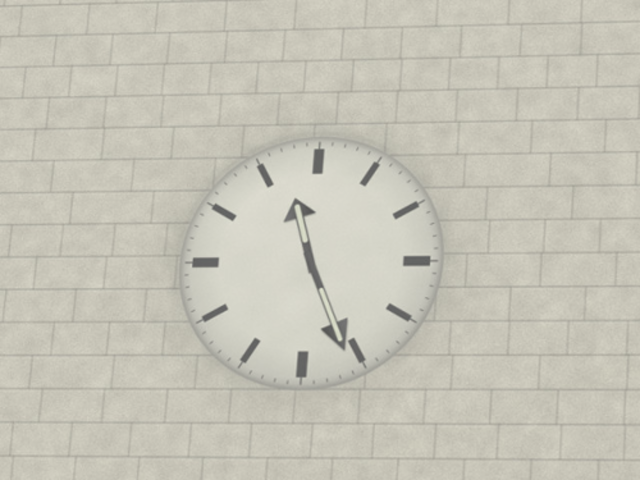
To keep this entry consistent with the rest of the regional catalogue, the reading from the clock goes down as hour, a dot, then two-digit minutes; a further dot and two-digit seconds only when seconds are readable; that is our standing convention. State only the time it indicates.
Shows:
11.26
